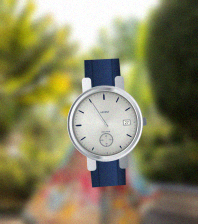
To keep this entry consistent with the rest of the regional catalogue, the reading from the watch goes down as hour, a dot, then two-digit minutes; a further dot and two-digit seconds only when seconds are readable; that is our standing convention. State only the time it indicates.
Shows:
10.55
